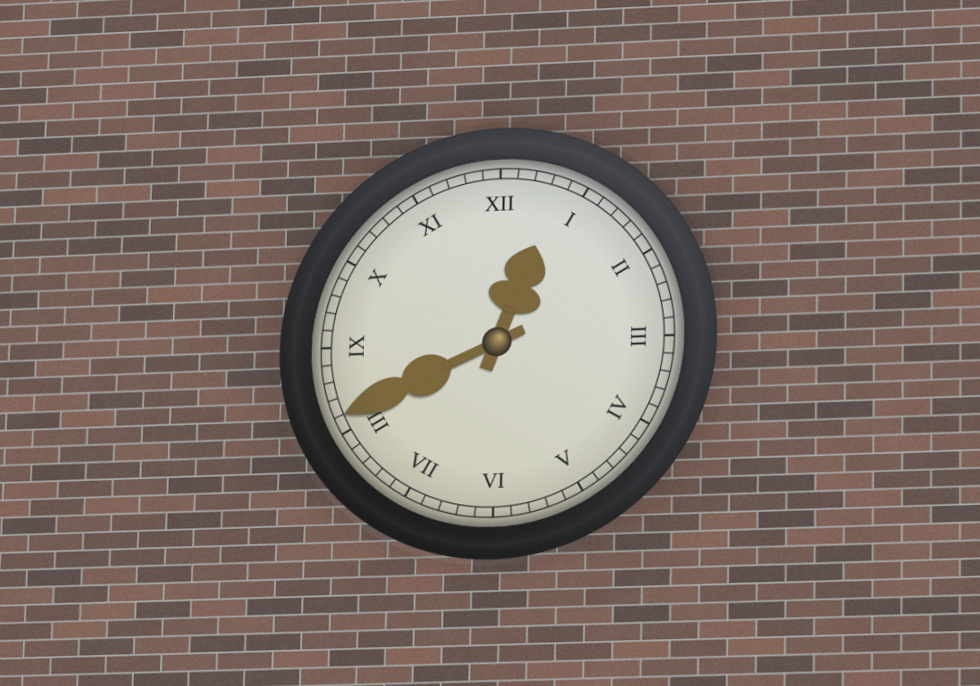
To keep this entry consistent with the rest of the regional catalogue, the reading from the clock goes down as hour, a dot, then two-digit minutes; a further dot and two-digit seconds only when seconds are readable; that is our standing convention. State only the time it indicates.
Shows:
12.41
